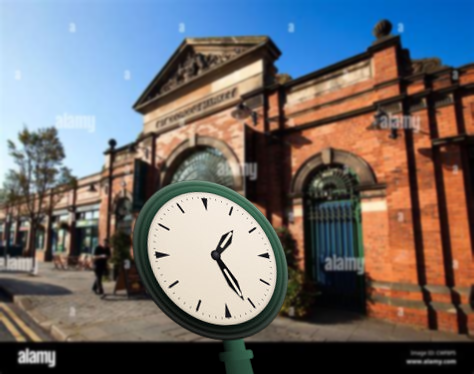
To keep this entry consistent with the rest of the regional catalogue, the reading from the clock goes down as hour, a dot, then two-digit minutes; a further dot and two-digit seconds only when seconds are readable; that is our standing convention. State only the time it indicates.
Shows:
1.26
